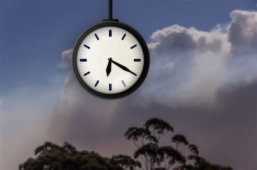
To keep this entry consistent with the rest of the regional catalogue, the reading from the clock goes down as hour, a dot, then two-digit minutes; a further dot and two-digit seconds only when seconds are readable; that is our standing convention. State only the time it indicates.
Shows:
6.20
